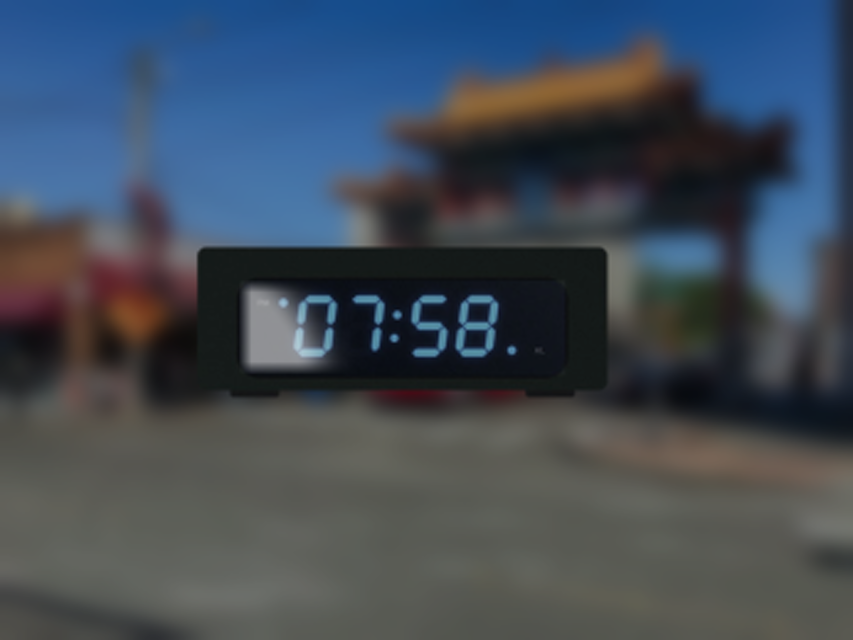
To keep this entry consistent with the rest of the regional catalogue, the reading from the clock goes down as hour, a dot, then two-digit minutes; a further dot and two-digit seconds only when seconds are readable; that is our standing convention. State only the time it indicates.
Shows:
7.58
